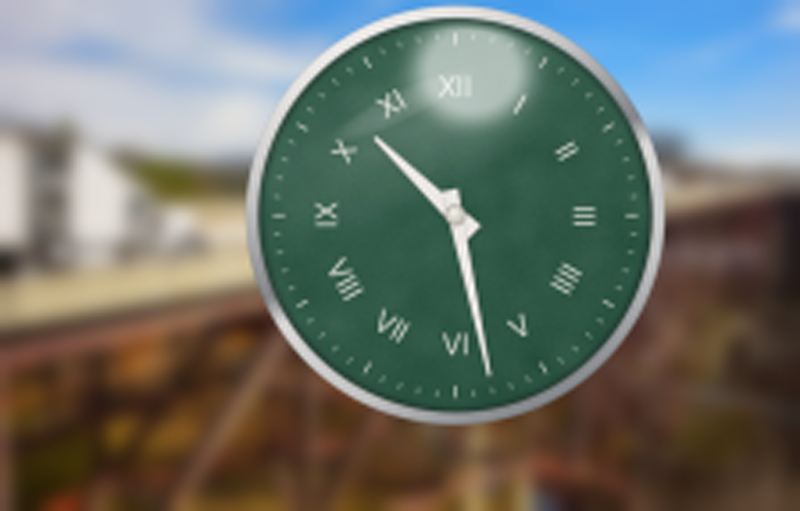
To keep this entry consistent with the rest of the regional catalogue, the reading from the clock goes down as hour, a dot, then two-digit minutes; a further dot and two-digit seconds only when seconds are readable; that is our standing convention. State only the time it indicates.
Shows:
10.28
